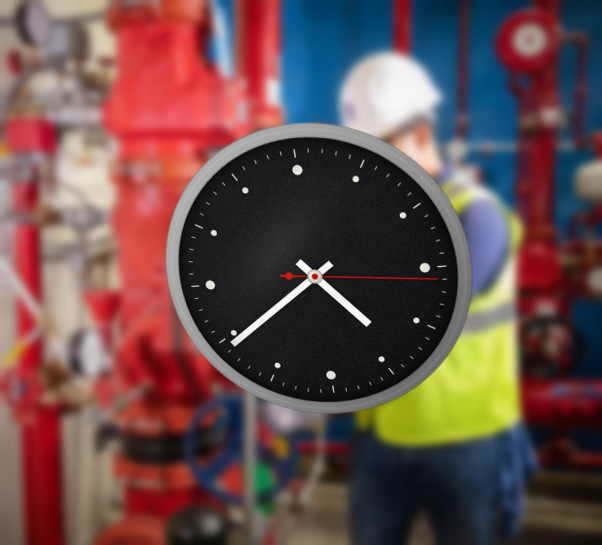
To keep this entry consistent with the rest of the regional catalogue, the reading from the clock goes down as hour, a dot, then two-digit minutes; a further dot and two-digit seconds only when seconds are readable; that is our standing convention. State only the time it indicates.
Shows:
4.39.16
